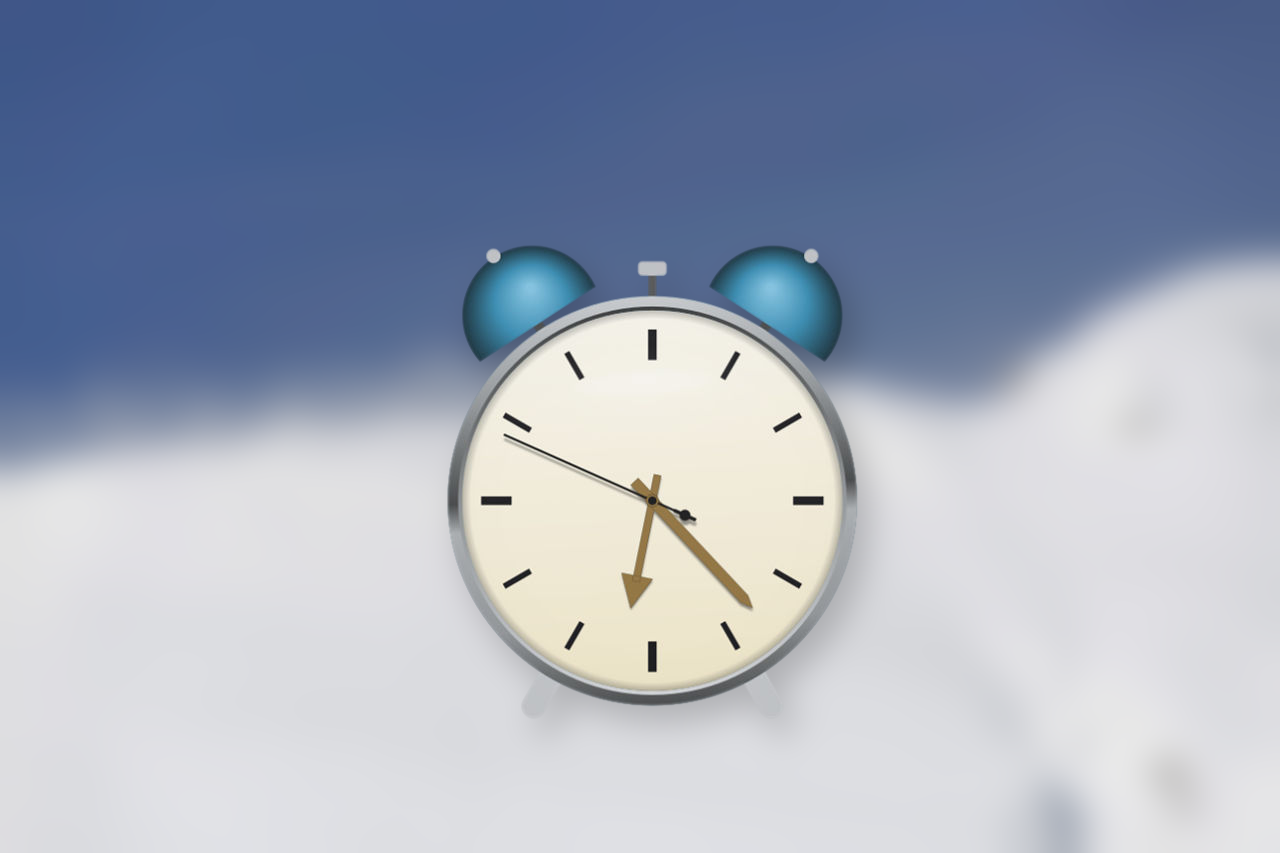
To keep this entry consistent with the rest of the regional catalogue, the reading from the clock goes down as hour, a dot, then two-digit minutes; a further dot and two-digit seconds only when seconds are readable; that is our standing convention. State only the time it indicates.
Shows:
6.22.49
